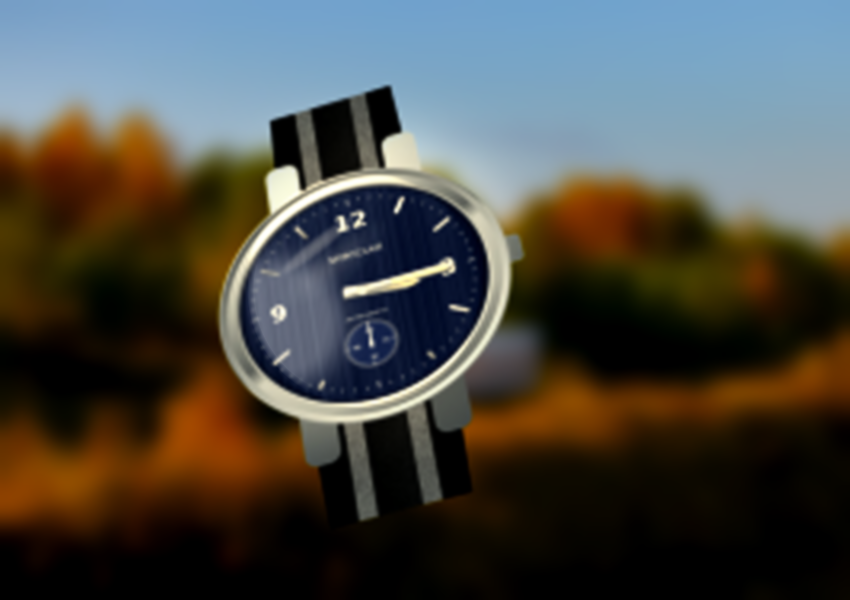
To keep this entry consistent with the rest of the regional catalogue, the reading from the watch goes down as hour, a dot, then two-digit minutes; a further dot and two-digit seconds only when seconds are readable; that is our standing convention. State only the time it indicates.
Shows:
3.15
